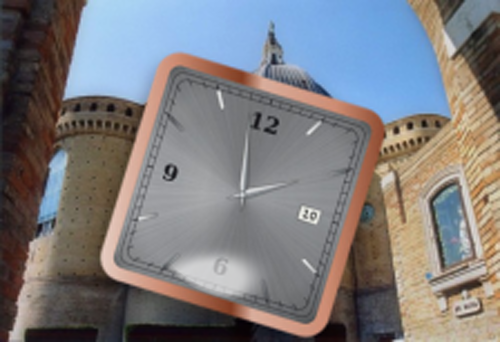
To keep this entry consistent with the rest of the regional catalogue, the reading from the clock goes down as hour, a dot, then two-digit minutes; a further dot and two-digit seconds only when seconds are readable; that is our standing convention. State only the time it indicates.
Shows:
1.58
